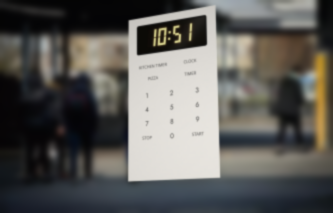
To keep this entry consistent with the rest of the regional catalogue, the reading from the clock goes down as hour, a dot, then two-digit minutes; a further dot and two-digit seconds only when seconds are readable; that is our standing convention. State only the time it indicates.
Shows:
10.51
